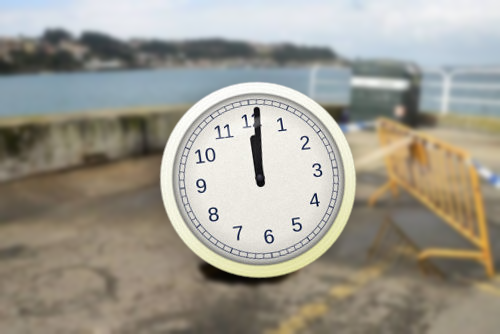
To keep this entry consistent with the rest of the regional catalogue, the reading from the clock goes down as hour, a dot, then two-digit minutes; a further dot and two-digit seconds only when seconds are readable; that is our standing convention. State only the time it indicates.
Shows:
12.01
